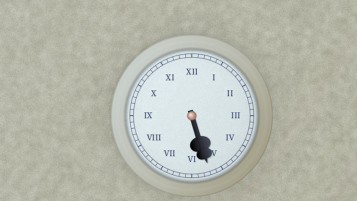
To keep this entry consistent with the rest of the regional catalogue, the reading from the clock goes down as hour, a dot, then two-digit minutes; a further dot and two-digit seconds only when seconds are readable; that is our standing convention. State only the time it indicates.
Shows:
5.27
